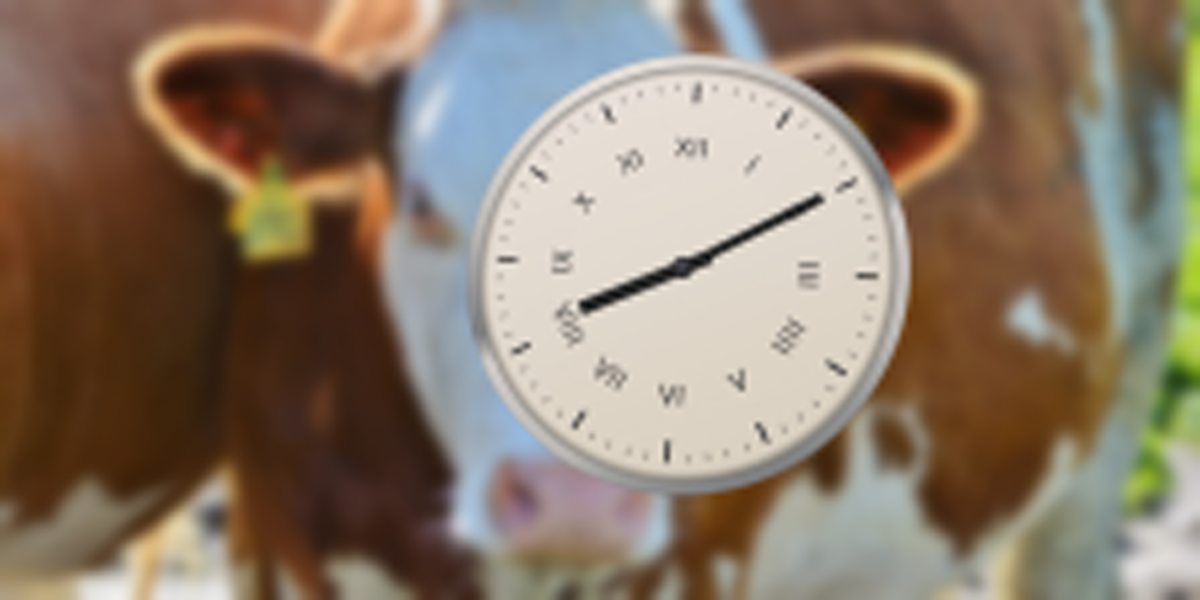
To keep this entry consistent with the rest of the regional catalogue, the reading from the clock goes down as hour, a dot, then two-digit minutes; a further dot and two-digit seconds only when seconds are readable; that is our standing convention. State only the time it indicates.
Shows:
8.10
